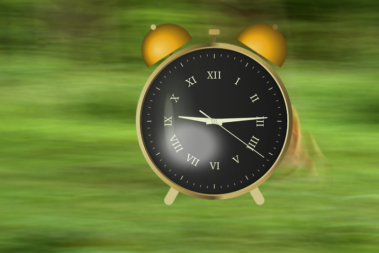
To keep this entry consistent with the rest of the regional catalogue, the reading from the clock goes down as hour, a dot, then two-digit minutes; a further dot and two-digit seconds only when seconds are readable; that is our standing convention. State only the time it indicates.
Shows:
9.14.21
